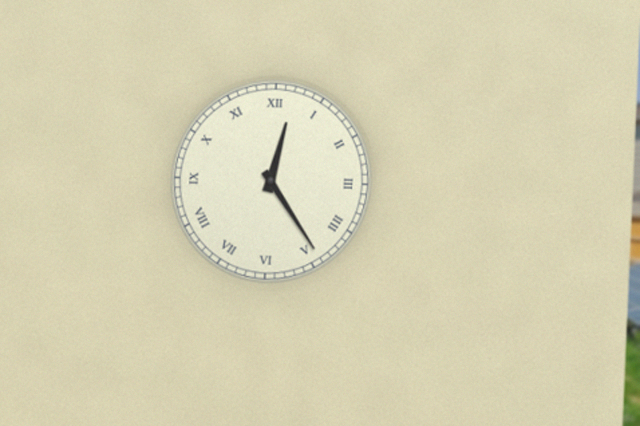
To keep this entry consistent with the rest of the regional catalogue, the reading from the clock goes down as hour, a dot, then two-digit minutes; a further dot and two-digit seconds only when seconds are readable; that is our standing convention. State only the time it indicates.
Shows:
12.24
